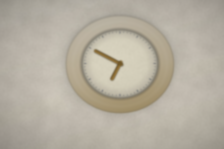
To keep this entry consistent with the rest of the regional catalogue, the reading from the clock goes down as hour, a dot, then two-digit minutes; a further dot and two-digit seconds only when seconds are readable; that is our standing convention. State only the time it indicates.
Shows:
6.50
